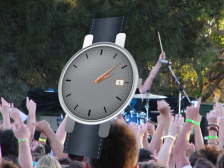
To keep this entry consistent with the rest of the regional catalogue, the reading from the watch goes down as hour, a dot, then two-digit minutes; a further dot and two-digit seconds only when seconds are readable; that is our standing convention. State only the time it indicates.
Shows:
2.08
